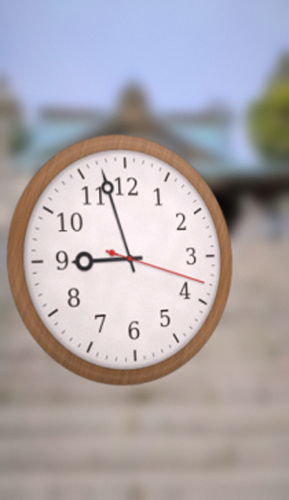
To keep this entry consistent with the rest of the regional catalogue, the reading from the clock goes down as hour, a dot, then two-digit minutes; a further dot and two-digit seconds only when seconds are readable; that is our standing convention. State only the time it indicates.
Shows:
8.57.18
